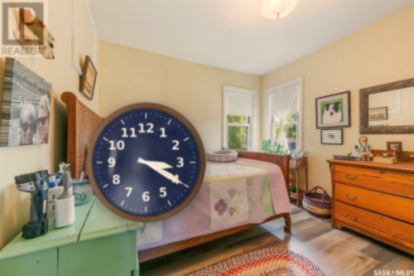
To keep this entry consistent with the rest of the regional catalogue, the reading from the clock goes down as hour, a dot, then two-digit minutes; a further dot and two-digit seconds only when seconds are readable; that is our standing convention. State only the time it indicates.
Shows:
3.20
